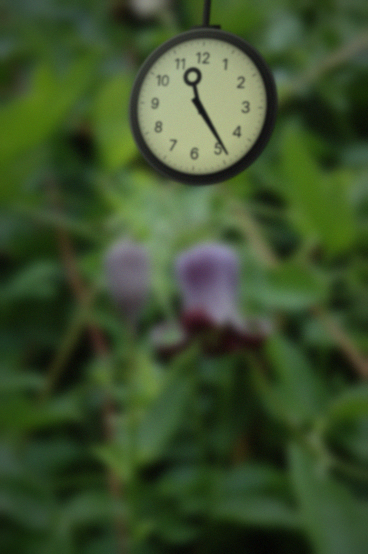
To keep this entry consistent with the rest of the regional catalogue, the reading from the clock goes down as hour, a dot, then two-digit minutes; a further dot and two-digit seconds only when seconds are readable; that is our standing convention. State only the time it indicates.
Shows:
11.24
